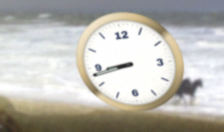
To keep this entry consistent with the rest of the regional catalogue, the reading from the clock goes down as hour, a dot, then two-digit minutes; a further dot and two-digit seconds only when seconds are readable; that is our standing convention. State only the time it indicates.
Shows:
8.43
